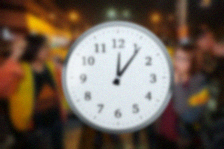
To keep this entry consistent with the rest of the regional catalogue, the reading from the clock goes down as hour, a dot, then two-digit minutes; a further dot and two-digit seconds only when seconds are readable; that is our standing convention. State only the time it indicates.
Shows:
12.06
